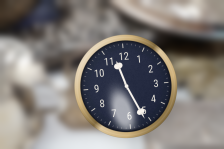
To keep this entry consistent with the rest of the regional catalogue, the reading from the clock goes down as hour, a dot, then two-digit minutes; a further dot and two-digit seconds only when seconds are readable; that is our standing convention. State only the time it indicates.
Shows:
11.26
